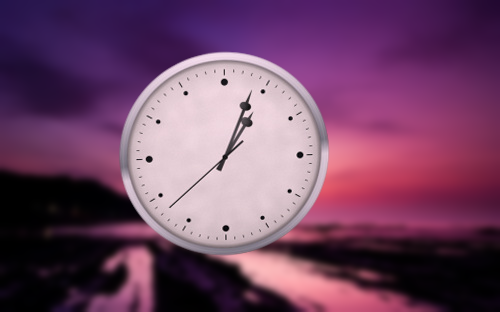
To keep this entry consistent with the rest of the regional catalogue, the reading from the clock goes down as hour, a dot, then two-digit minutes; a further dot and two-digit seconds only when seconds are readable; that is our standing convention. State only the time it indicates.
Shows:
1.03.38
